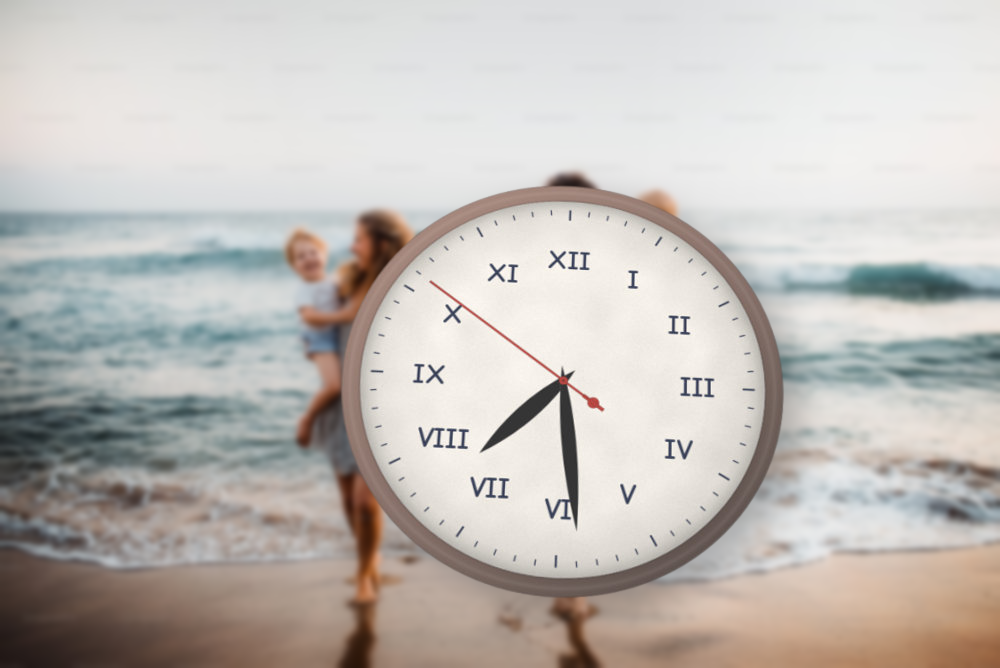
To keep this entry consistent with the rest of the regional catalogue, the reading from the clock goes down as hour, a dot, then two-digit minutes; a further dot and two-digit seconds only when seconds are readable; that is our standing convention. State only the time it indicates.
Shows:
7.28.51
